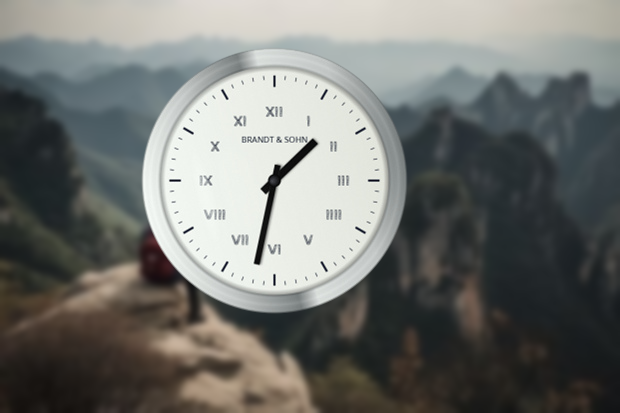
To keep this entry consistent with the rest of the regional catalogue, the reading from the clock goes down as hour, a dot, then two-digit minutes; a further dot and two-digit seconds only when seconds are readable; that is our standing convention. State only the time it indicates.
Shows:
1.32
